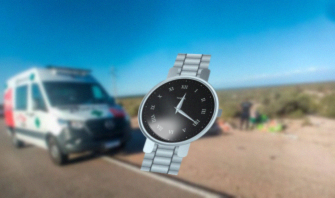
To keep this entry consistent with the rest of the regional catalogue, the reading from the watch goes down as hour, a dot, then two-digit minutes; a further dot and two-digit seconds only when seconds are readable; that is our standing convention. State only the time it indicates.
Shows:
12.20
